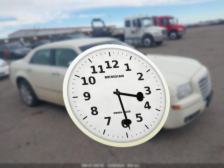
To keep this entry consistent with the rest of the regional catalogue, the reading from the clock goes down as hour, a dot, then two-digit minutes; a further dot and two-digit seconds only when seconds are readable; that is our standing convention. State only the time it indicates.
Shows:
3.29
